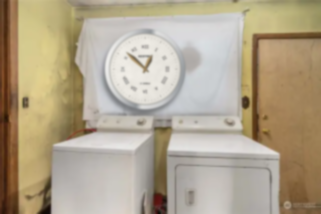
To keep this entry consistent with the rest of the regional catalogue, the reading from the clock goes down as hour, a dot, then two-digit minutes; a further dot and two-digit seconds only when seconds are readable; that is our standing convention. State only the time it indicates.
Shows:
12.52
